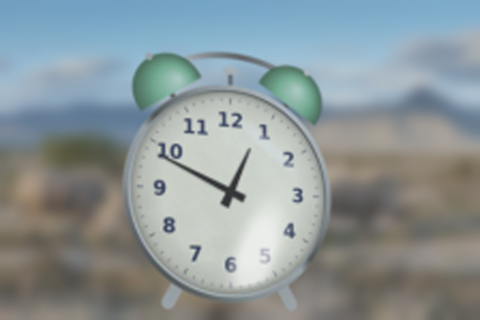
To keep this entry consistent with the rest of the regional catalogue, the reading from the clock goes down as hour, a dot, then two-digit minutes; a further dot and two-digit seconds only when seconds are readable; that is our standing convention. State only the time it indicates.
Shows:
12.49
